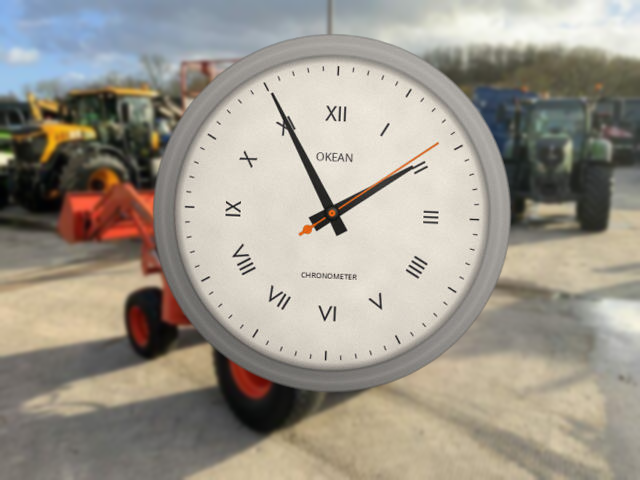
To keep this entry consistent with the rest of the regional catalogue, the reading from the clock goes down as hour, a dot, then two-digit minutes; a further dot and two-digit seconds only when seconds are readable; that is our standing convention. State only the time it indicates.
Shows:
1.55.09
